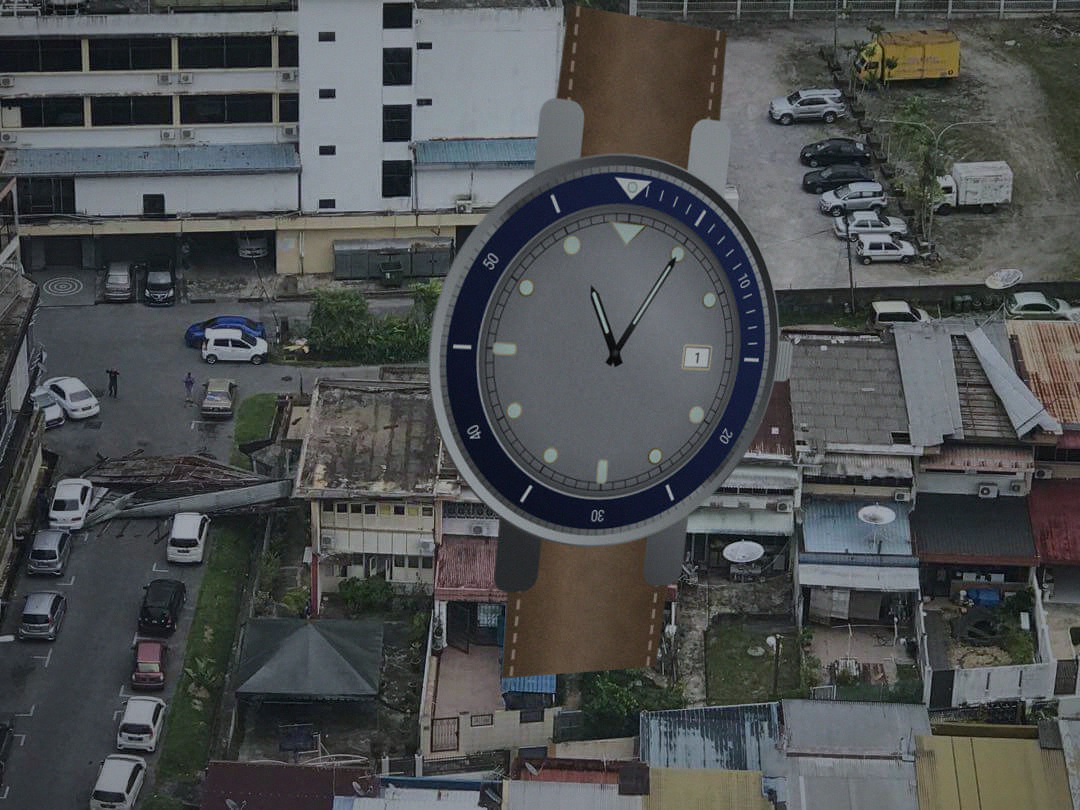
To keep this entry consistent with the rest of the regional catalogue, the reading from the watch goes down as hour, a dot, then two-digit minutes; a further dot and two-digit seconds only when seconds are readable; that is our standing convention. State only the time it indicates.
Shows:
11.05
